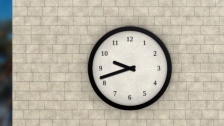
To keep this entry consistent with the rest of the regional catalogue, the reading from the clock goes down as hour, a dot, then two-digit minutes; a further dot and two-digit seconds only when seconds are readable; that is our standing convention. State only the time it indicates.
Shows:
9.42
